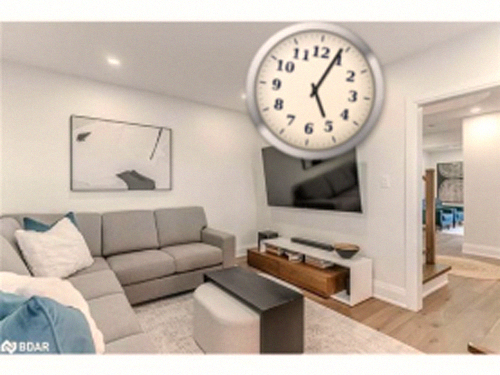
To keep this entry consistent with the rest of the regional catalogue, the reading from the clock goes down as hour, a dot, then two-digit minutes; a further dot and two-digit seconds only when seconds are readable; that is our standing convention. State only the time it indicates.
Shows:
5.04
